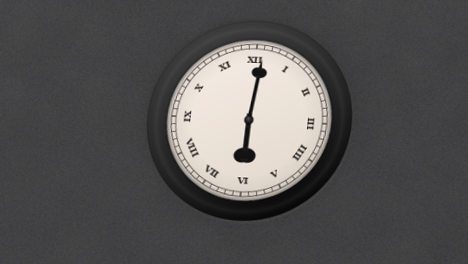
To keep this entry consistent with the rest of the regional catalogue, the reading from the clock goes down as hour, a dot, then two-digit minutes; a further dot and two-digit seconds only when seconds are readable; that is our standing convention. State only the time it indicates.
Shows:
6.01
